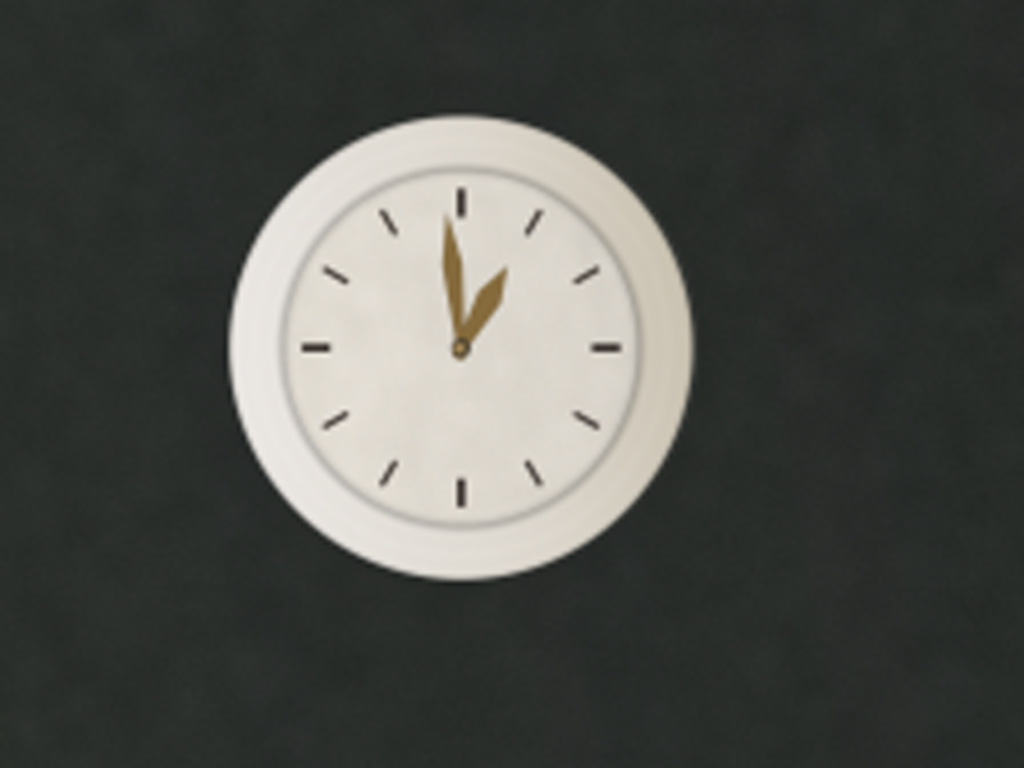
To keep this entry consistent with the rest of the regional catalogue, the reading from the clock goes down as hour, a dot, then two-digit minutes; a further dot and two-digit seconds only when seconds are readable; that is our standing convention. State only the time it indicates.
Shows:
12.59
